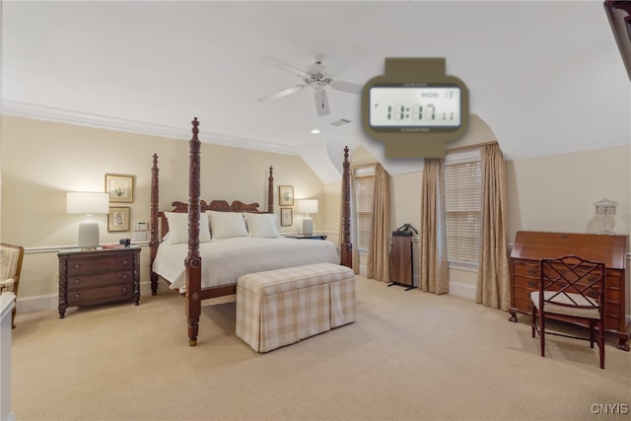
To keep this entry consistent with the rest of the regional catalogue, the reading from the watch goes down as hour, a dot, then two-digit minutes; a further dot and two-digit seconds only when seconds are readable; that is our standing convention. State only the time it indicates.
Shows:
11.17.11
